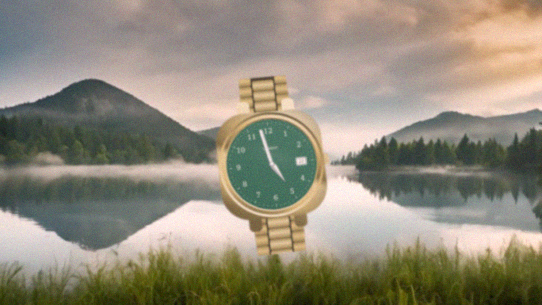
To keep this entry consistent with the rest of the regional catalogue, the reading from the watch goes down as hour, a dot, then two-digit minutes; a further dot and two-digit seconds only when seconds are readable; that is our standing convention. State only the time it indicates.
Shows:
4.58
